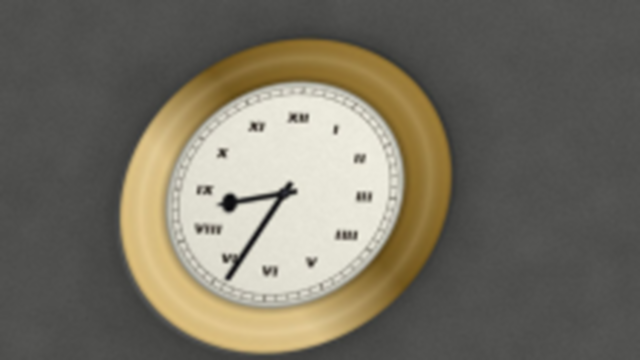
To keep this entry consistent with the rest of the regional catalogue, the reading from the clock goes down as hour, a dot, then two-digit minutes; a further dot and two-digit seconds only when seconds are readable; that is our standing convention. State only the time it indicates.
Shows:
8.34
